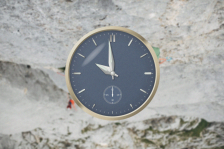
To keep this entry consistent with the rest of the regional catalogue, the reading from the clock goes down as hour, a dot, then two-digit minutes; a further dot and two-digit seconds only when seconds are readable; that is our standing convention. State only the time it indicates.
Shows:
9.59
